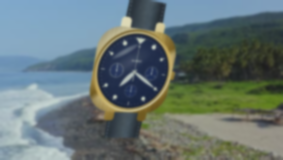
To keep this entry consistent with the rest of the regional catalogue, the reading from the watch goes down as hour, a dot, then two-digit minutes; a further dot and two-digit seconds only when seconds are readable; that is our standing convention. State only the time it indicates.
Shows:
7.20
